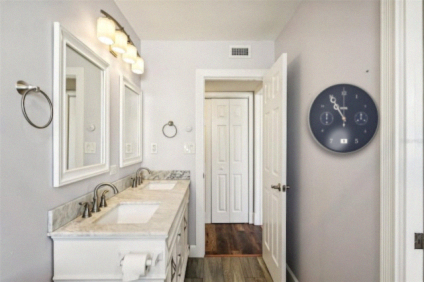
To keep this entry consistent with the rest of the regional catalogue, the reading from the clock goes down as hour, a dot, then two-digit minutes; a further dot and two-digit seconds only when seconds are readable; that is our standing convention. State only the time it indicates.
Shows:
10.55
